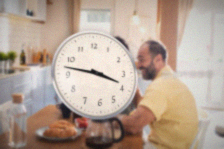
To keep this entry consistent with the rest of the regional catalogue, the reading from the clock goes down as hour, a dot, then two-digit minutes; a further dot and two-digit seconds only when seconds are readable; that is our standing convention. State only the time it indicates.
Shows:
3.47
